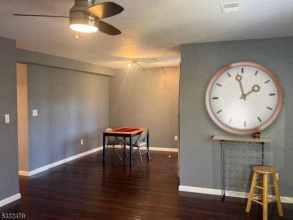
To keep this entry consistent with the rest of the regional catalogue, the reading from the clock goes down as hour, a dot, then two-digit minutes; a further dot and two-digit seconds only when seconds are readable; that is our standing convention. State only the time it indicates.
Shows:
1.58
